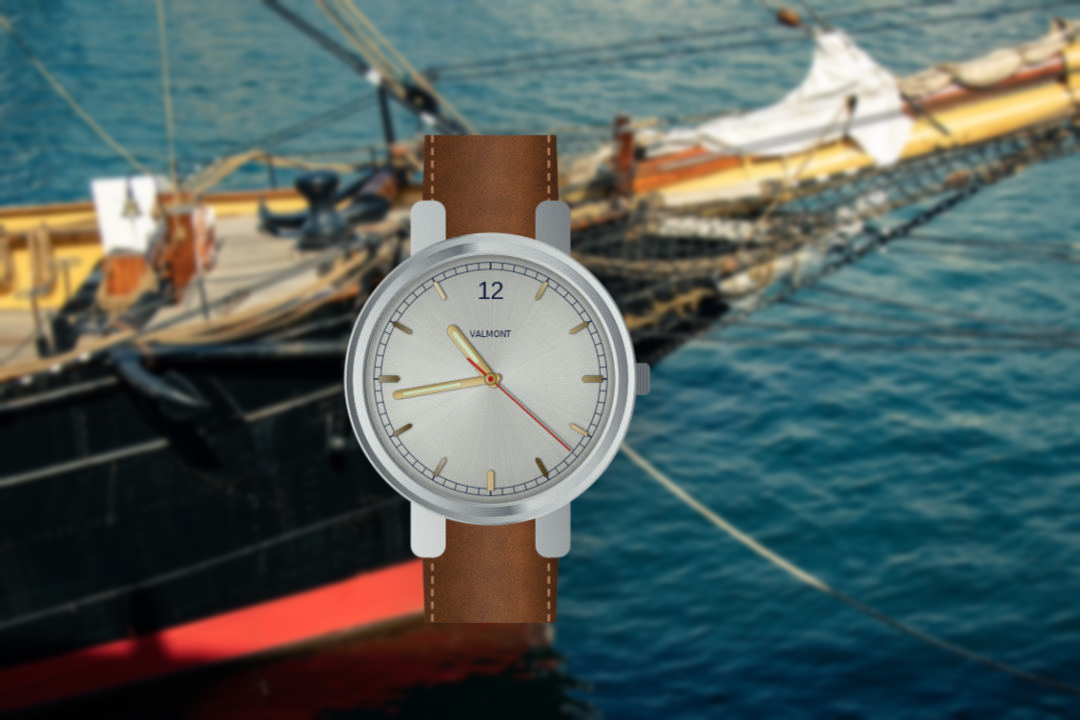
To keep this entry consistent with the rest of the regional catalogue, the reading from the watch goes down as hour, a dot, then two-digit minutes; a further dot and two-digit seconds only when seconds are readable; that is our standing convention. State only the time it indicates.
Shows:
10.43.22
